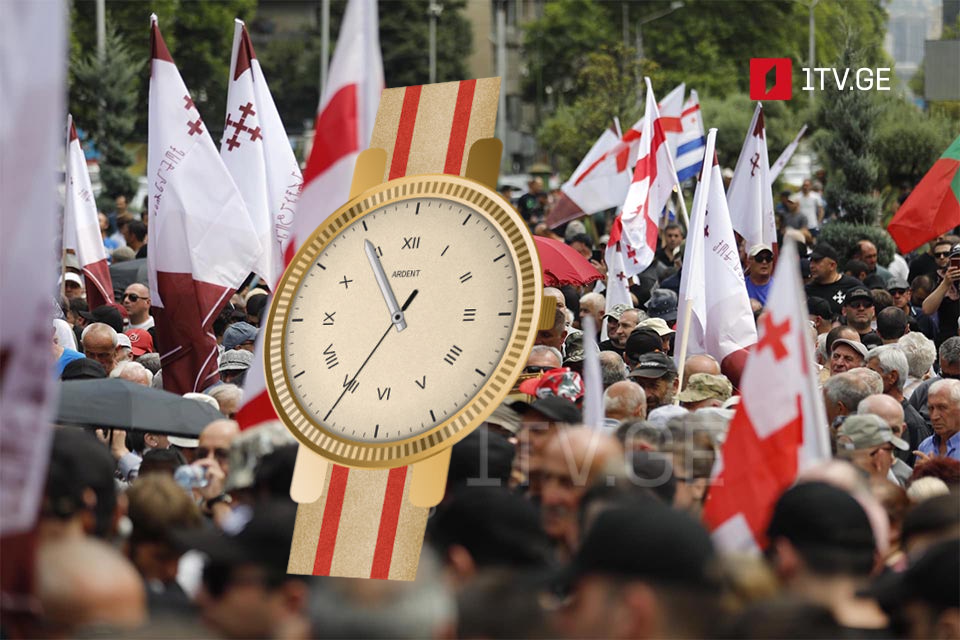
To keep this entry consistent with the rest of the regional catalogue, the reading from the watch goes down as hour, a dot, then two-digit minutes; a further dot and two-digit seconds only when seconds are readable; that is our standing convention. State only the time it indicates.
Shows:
10.54.35
